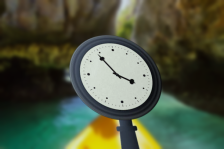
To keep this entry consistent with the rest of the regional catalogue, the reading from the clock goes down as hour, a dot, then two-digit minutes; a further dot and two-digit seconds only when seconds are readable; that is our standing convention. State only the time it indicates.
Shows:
3.54
